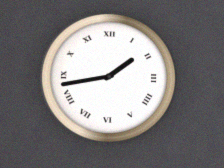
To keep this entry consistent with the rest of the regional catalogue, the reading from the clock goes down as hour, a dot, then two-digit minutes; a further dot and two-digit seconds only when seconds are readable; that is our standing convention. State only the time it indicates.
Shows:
1.43
